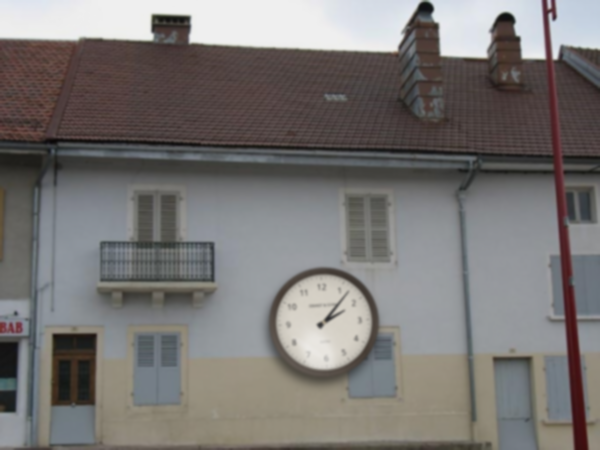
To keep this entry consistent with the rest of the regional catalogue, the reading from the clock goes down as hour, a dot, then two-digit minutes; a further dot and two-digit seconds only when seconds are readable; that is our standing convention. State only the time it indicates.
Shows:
2.07
